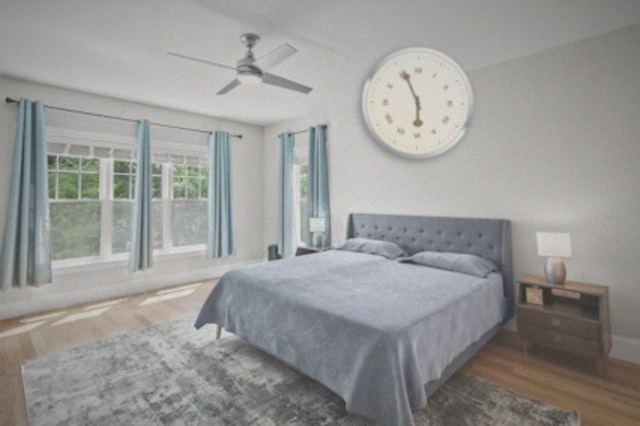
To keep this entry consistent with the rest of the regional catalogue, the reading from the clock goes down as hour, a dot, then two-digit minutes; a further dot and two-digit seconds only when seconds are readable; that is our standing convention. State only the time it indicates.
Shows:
5.56
